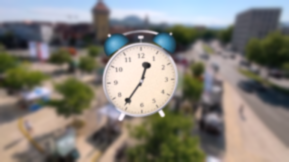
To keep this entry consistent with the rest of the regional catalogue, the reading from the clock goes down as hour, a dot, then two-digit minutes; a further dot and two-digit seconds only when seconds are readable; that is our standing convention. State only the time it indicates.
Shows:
12.36
